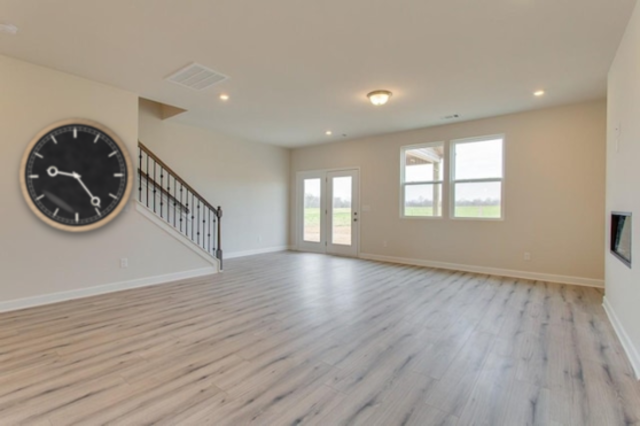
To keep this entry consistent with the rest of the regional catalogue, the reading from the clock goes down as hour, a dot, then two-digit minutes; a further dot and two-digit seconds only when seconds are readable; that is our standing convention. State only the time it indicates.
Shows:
9.24
